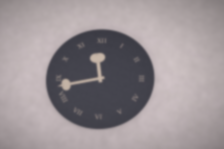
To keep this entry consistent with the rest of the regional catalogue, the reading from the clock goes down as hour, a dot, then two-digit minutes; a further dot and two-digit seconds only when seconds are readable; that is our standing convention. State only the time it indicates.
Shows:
11.43
